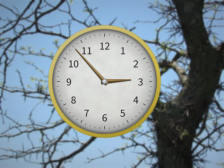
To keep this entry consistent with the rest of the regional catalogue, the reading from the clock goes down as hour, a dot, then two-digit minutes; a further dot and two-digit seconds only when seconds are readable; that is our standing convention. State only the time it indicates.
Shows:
2.53
